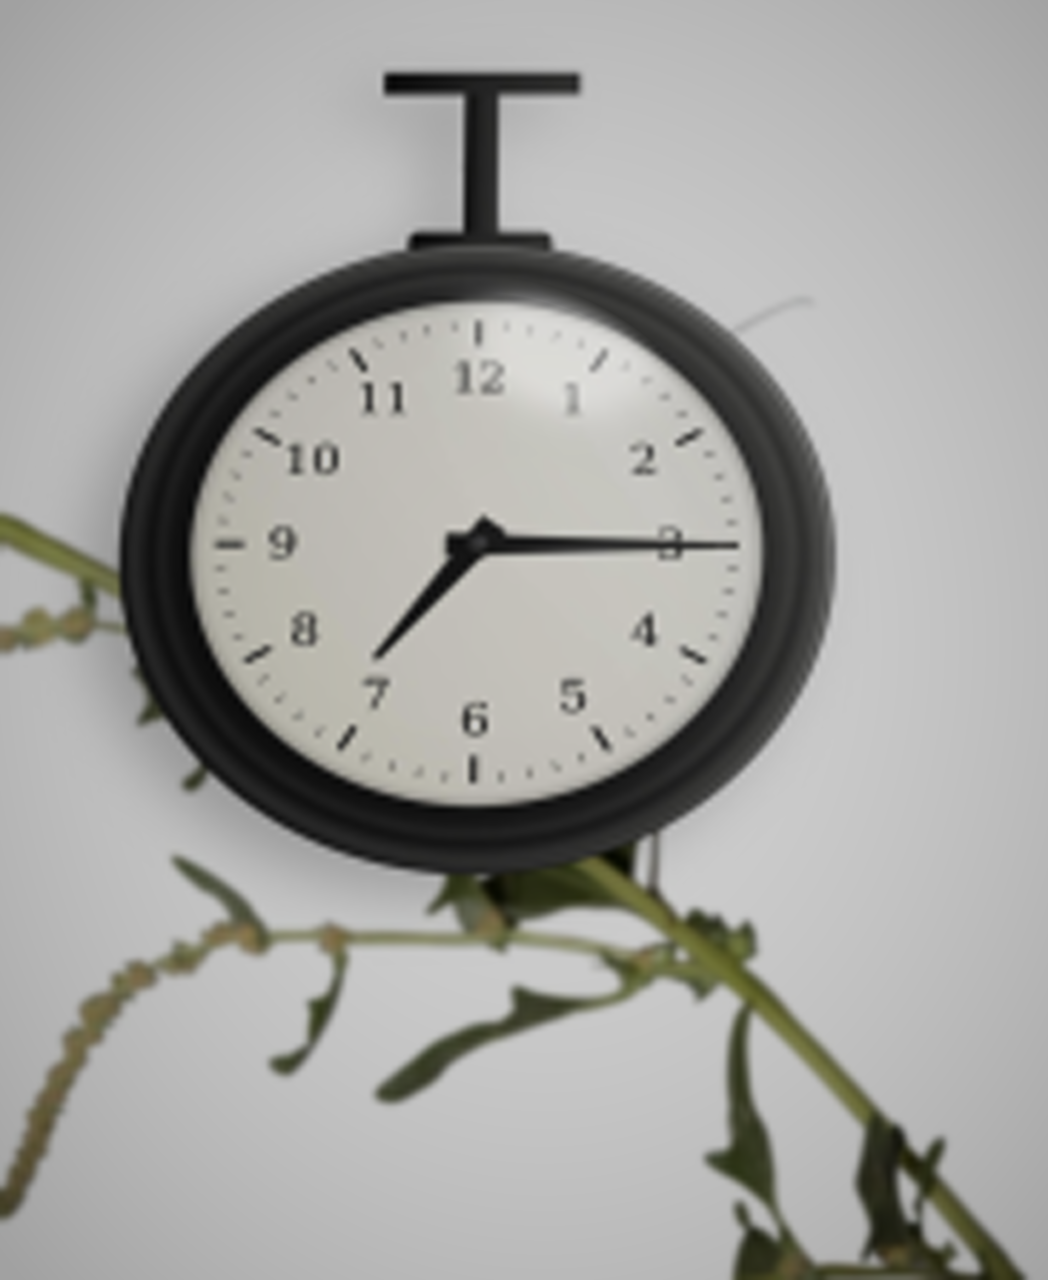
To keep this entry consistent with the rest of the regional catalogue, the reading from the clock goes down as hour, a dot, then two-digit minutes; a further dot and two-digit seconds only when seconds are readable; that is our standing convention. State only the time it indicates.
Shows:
7.15
